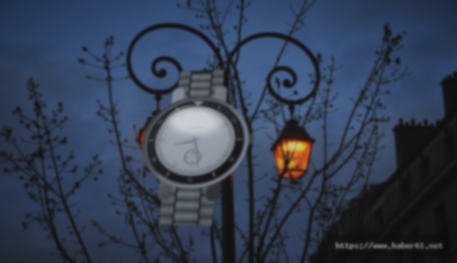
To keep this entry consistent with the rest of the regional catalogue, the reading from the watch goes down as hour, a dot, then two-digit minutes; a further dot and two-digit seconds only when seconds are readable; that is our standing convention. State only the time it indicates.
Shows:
8.28
